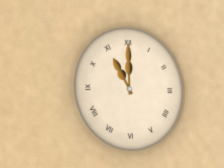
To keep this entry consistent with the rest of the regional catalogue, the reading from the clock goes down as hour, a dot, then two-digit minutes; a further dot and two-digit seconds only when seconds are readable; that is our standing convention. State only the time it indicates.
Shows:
11.00
